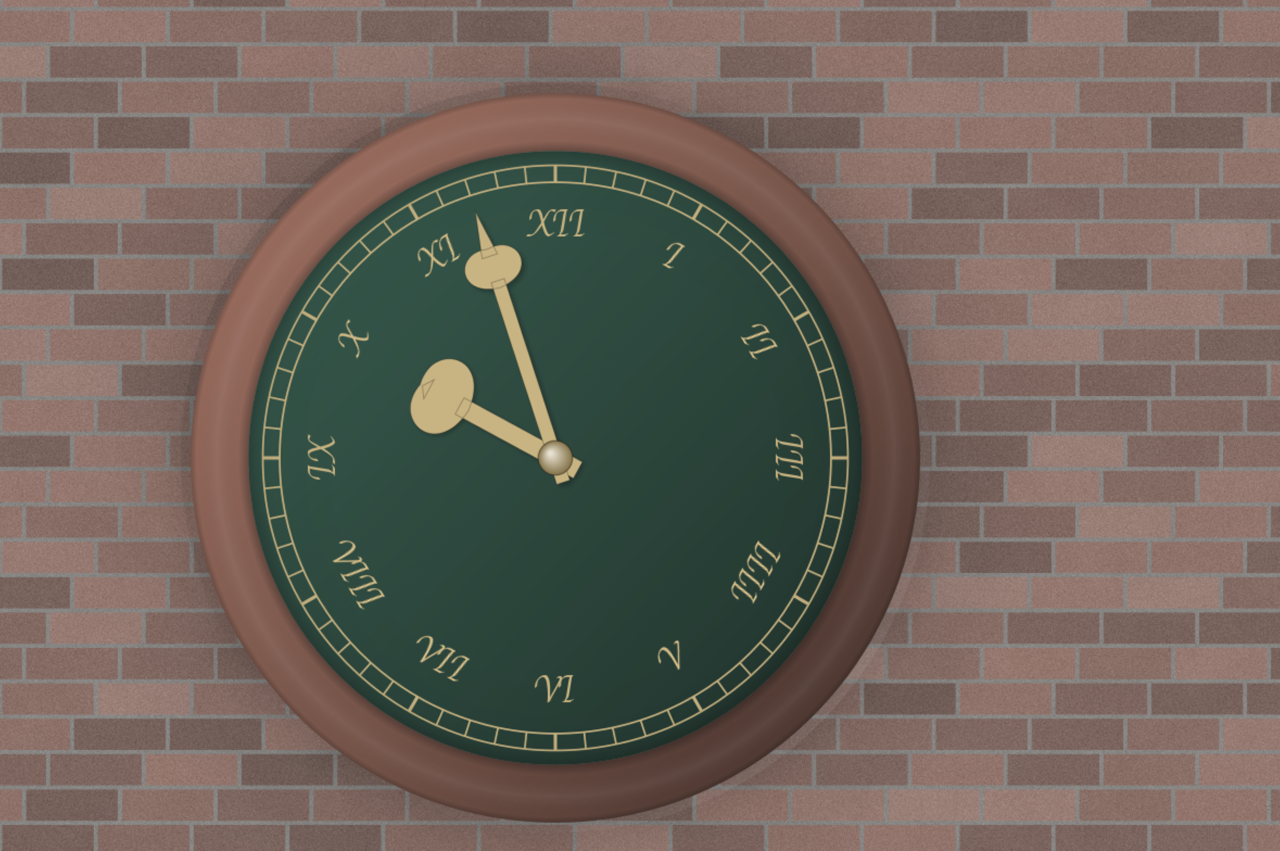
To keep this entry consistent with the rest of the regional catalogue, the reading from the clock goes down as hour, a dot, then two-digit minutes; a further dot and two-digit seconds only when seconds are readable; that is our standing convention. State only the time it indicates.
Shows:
9.57
